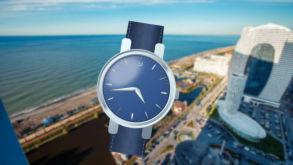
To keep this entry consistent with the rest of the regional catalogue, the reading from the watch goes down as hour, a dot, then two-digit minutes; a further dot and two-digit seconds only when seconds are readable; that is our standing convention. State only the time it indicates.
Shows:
4.43
